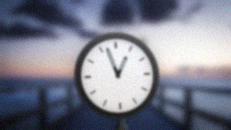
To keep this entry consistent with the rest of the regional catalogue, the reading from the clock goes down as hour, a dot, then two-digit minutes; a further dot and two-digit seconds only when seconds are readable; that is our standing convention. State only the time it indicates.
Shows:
12.57
